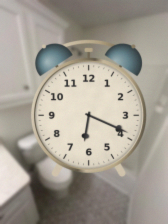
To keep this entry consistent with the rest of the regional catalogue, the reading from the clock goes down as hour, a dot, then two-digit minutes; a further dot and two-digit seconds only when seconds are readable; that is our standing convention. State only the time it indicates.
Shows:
6.19
